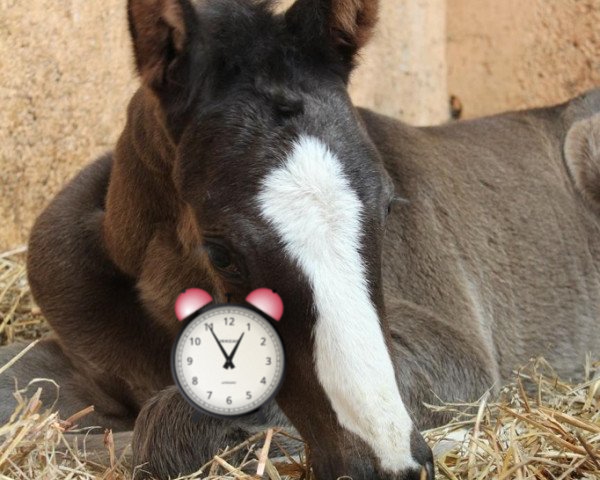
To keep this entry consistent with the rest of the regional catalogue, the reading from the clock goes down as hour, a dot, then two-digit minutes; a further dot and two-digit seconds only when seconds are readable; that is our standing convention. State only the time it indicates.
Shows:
12.55
